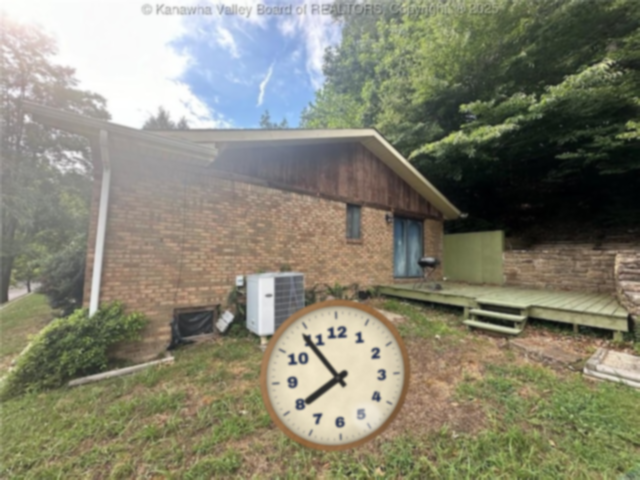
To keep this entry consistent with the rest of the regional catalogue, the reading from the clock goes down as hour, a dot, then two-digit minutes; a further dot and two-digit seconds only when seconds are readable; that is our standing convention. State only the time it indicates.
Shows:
7.54
